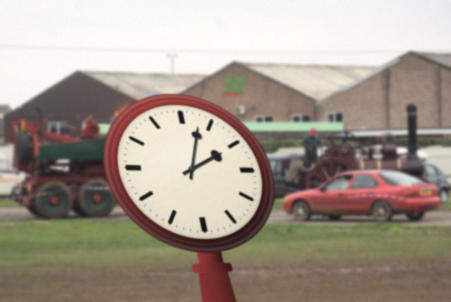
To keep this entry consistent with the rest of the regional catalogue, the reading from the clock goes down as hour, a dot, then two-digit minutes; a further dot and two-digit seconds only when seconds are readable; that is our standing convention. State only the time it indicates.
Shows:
2.03
